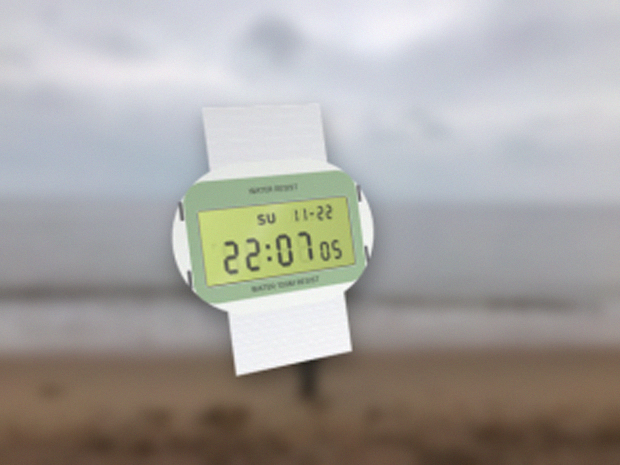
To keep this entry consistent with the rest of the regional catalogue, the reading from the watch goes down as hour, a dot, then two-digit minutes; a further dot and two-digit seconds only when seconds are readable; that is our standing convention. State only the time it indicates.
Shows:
22.07.05
